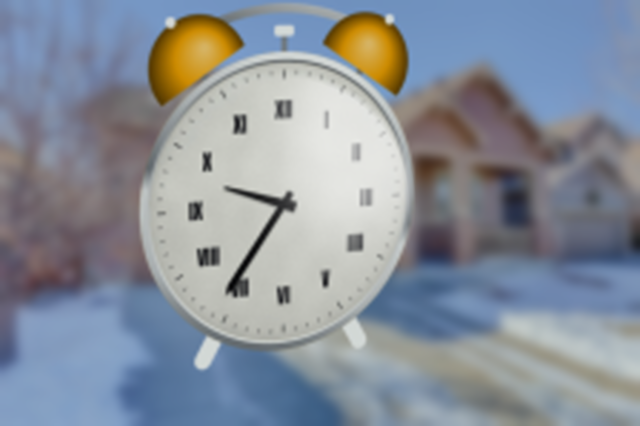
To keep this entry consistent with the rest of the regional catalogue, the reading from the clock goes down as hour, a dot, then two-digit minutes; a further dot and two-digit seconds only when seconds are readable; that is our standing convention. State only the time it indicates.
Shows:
9.36
